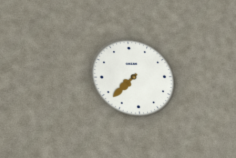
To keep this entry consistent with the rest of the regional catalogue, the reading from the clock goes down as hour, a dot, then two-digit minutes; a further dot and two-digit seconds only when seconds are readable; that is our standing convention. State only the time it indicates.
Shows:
7.38
